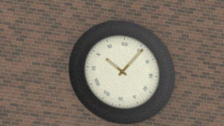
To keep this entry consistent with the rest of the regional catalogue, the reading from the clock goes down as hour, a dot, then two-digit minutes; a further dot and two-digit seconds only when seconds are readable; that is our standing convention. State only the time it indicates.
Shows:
10.06
